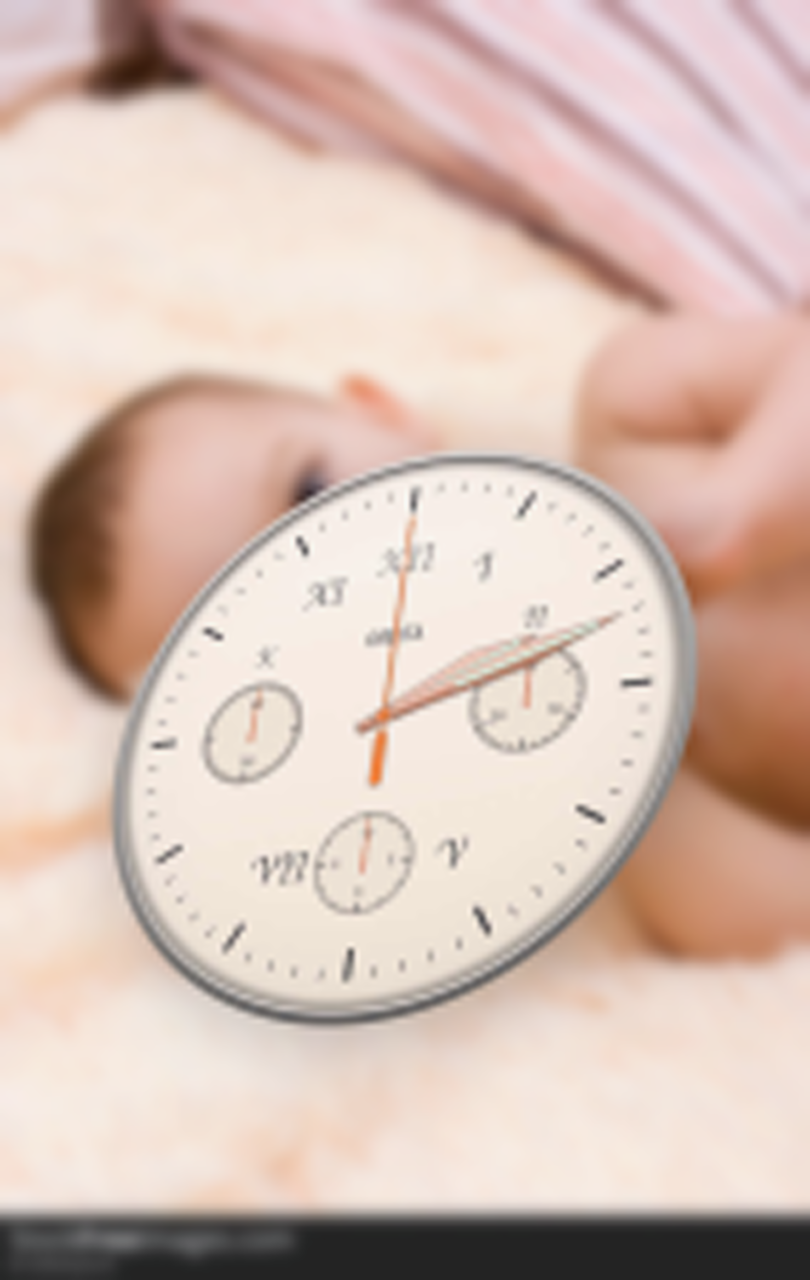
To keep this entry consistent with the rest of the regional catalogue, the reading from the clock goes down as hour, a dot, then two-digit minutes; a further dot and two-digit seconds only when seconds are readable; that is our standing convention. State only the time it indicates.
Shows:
2.12
